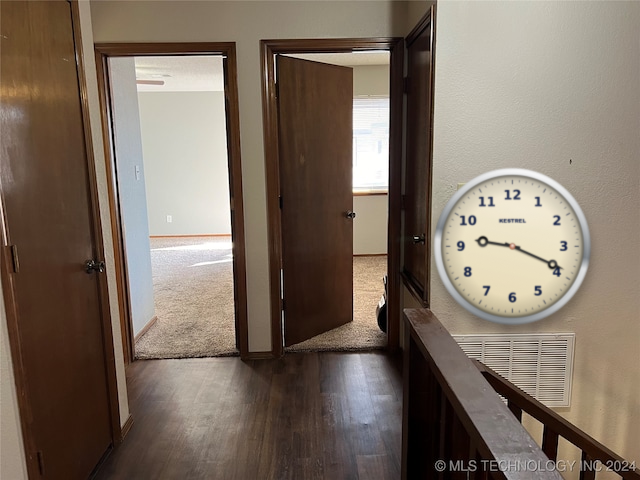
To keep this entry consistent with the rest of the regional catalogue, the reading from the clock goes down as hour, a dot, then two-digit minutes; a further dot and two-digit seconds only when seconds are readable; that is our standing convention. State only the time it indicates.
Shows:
9.19
